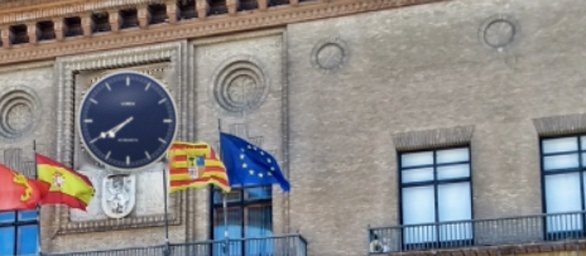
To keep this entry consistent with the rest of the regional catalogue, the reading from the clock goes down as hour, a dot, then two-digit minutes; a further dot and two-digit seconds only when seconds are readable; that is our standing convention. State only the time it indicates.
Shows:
7.40
